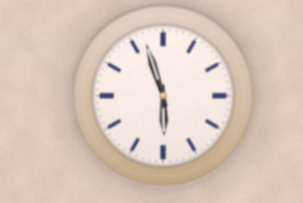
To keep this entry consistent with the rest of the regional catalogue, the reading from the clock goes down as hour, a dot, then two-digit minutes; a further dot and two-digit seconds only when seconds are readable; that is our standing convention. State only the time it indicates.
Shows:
5.57
